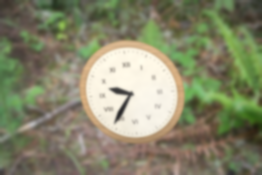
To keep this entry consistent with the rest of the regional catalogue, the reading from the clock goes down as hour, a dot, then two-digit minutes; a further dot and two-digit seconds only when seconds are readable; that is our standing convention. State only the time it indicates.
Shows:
9.36
